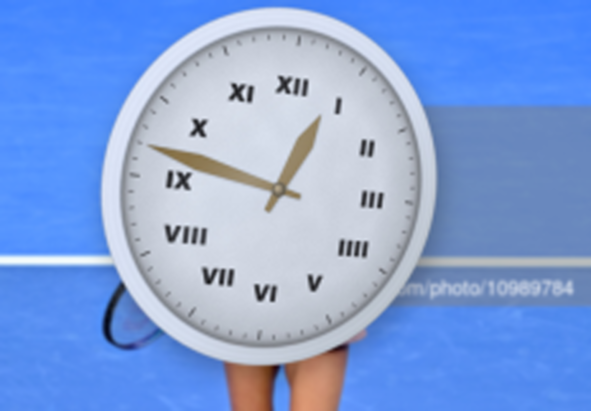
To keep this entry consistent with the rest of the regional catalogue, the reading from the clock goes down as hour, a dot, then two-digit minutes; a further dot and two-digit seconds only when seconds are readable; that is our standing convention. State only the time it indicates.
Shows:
12.47
